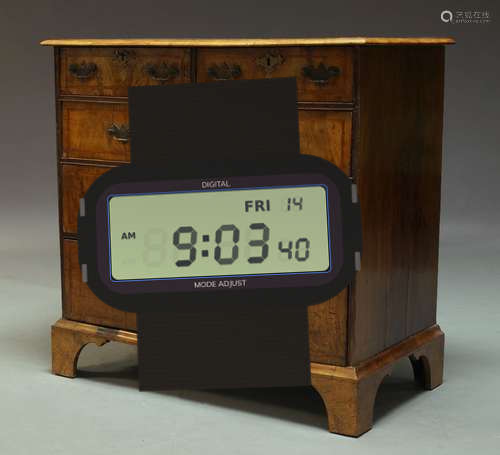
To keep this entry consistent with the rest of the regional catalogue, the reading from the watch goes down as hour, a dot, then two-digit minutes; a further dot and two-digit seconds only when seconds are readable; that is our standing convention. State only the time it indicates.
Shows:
9.03.40
